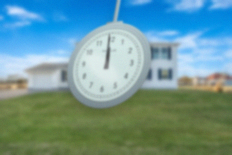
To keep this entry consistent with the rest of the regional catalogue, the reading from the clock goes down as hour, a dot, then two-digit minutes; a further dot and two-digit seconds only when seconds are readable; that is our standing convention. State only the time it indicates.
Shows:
11.59
